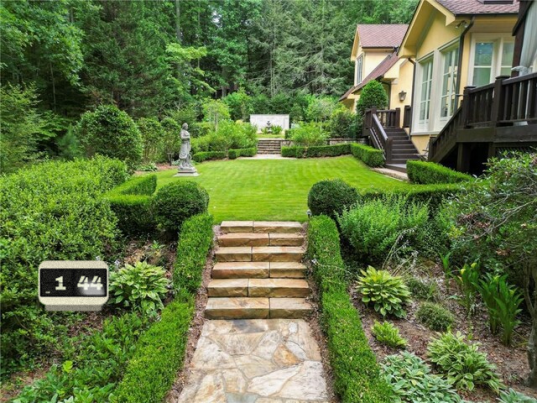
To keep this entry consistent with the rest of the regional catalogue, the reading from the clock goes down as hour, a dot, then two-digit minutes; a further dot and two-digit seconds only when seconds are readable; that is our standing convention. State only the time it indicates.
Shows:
1.44
